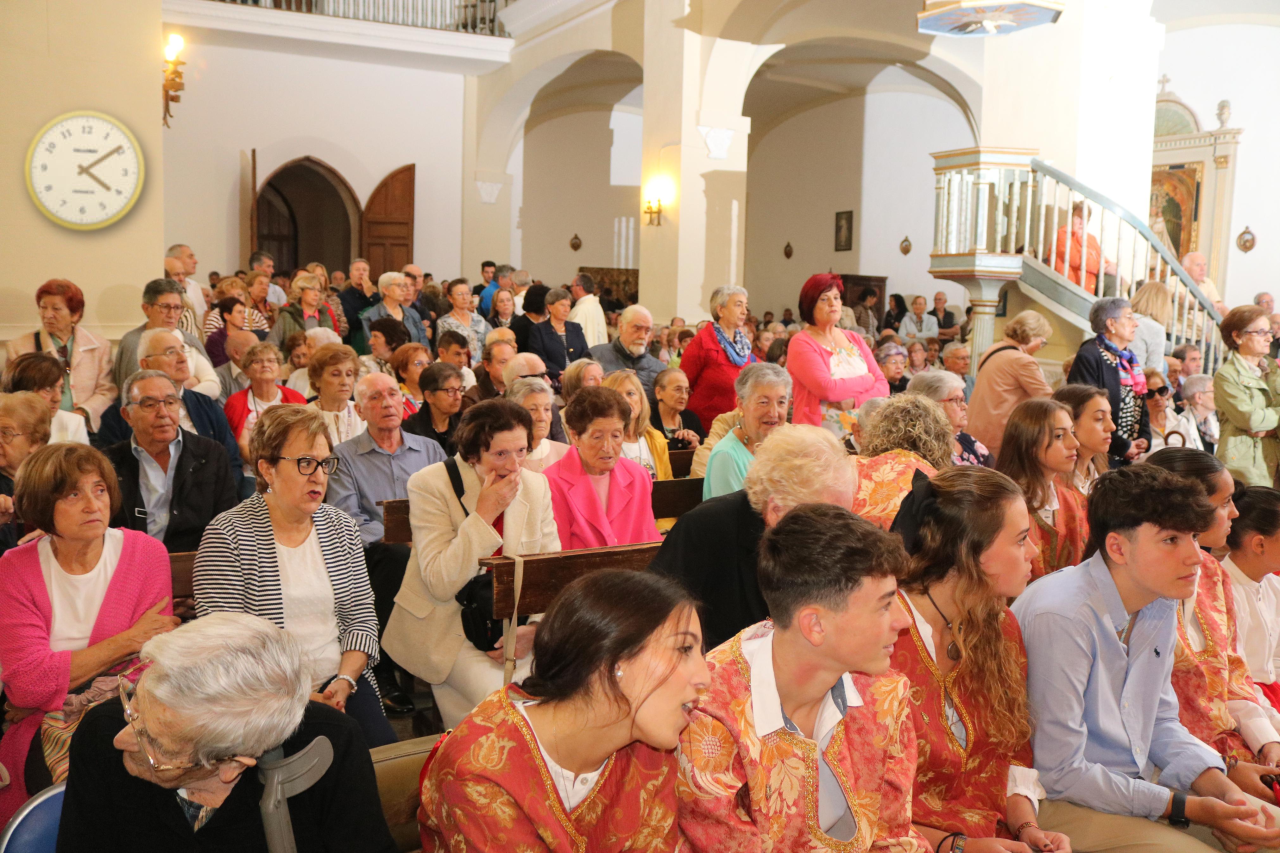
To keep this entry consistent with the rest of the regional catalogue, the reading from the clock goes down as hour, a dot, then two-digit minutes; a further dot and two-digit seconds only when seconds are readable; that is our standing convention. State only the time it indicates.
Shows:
4.09
